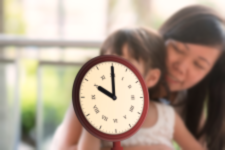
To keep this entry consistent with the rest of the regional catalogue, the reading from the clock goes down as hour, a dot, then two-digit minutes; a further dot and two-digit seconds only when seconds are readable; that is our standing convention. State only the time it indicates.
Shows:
10.00
